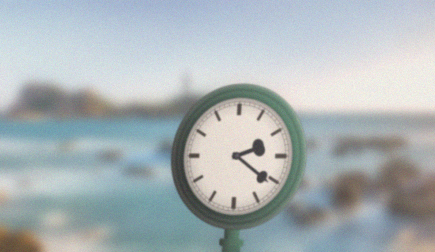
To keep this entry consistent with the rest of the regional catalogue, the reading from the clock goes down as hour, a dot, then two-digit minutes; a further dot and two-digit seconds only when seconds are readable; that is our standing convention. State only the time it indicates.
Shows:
2.21
